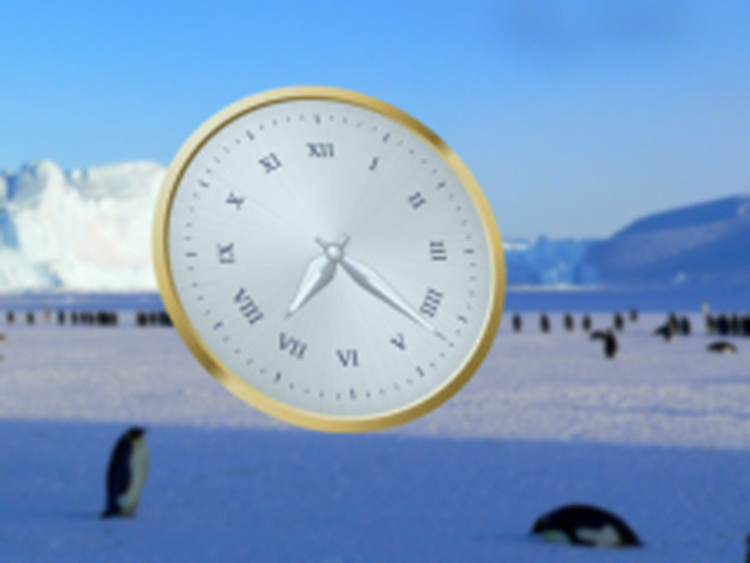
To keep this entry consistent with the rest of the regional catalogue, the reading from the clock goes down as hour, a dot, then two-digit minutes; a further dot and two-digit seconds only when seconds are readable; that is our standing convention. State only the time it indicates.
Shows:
7.22
